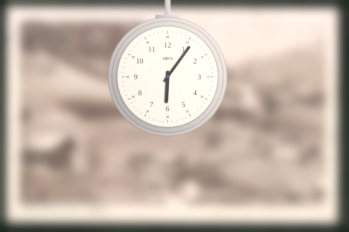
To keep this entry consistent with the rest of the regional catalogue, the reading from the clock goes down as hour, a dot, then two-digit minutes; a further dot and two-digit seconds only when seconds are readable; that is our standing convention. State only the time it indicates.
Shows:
6.06
